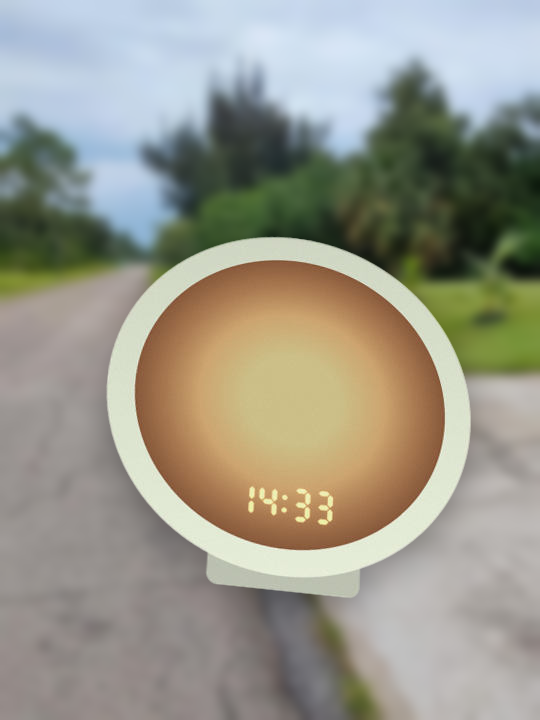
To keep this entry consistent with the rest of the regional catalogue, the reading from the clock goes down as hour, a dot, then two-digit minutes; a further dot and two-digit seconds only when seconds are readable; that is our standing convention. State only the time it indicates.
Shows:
14.33
